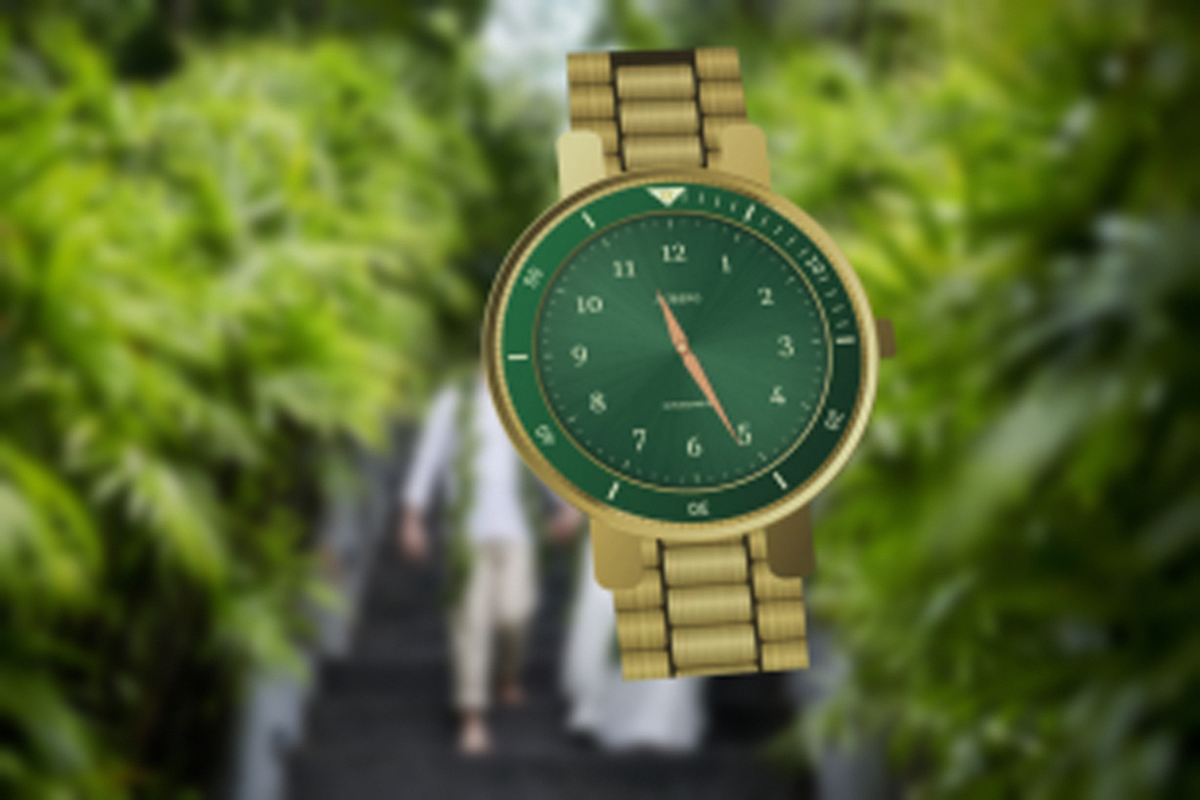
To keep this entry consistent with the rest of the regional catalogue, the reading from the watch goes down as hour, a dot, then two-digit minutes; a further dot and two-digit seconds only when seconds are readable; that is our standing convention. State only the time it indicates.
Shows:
11.26
